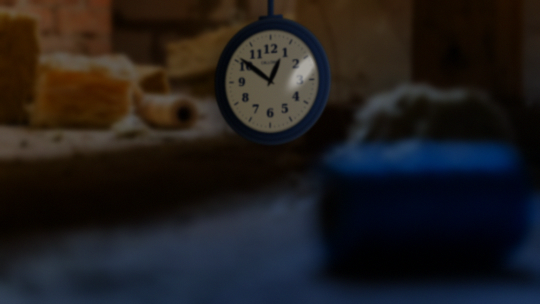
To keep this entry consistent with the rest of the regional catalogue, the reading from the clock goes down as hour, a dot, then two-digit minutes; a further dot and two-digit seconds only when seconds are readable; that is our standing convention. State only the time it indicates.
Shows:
12.51
